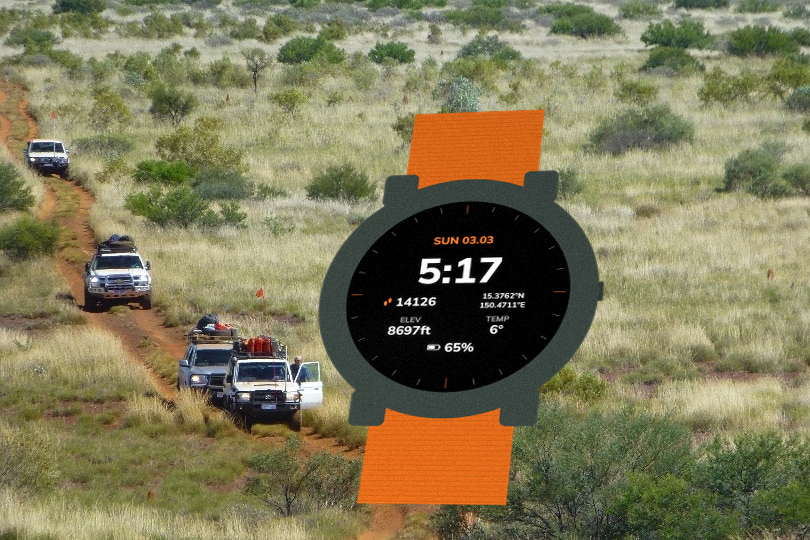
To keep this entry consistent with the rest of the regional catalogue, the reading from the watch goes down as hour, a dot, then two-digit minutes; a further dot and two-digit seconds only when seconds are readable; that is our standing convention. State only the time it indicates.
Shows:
5.17
